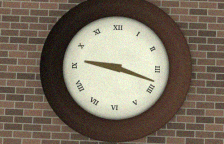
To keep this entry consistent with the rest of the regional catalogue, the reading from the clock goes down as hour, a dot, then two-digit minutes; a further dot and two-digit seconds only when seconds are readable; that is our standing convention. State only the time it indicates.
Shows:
9.18
